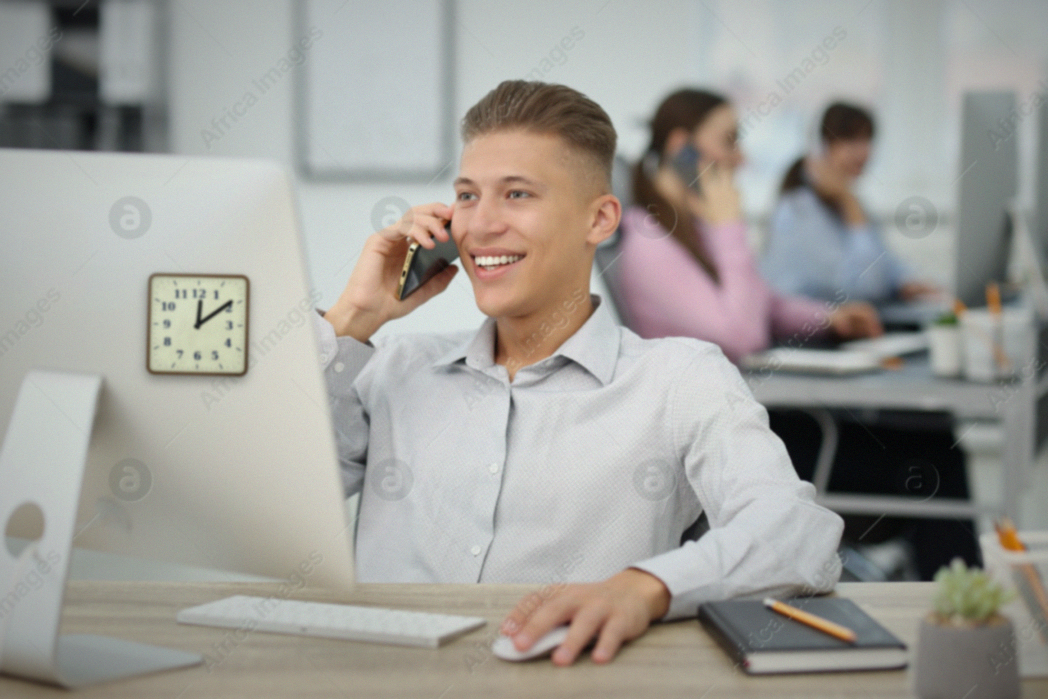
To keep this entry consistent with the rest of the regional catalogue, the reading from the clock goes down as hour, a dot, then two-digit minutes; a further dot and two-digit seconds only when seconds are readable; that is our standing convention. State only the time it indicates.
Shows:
12.09
